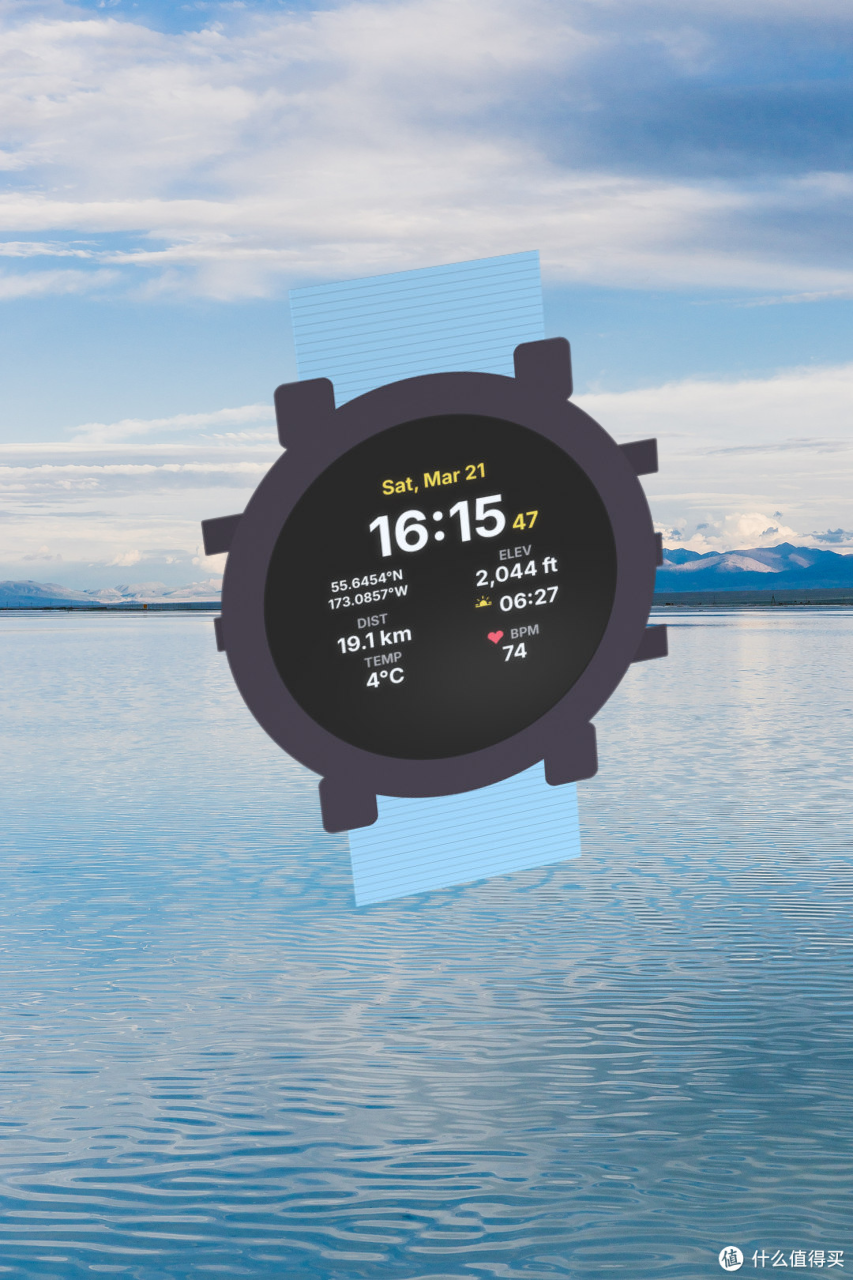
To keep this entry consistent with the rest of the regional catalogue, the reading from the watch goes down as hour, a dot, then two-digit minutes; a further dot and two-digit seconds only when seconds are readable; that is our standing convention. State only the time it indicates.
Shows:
16.15.47
